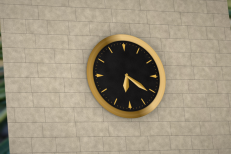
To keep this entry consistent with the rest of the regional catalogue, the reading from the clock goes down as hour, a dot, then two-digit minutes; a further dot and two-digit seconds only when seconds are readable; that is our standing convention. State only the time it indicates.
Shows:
6.21
